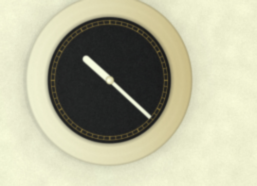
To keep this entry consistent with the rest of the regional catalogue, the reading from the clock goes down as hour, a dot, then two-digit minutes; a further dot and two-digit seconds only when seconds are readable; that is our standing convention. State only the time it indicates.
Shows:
10.22
